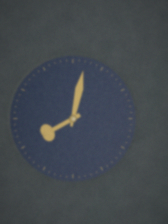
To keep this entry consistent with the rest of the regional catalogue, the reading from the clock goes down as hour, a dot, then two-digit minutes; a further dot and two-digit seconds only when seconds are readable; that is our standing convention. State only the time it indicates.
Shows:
8.02
